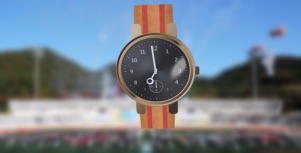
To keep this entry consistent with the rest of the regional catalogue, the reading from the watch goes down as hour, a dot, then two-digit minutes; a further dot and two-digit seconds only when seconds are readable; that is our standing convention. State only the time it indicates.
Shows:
6.59
